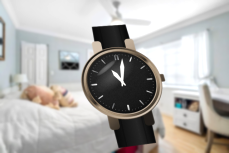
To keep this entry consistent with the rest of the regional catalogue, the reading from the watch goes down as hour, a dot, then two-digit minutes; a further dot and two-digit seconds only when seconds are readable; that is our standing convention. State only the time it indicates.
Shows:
11.02
